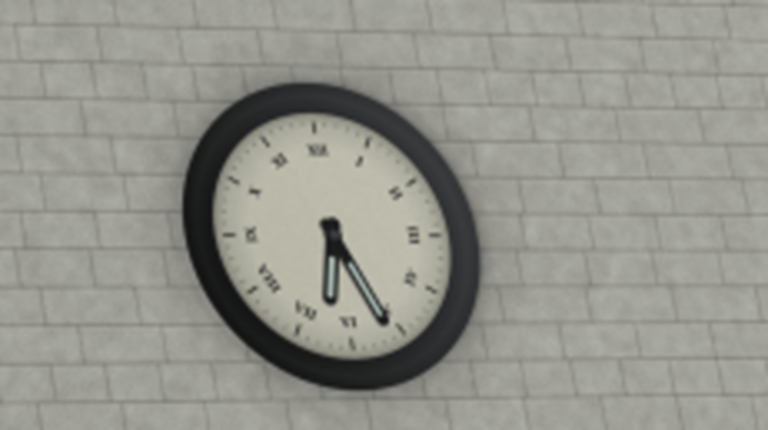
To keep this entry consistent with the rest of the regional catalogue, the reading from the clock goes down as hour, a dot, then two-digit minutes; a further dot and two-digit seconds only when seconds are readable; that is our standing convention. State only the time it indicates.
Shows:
6.26
